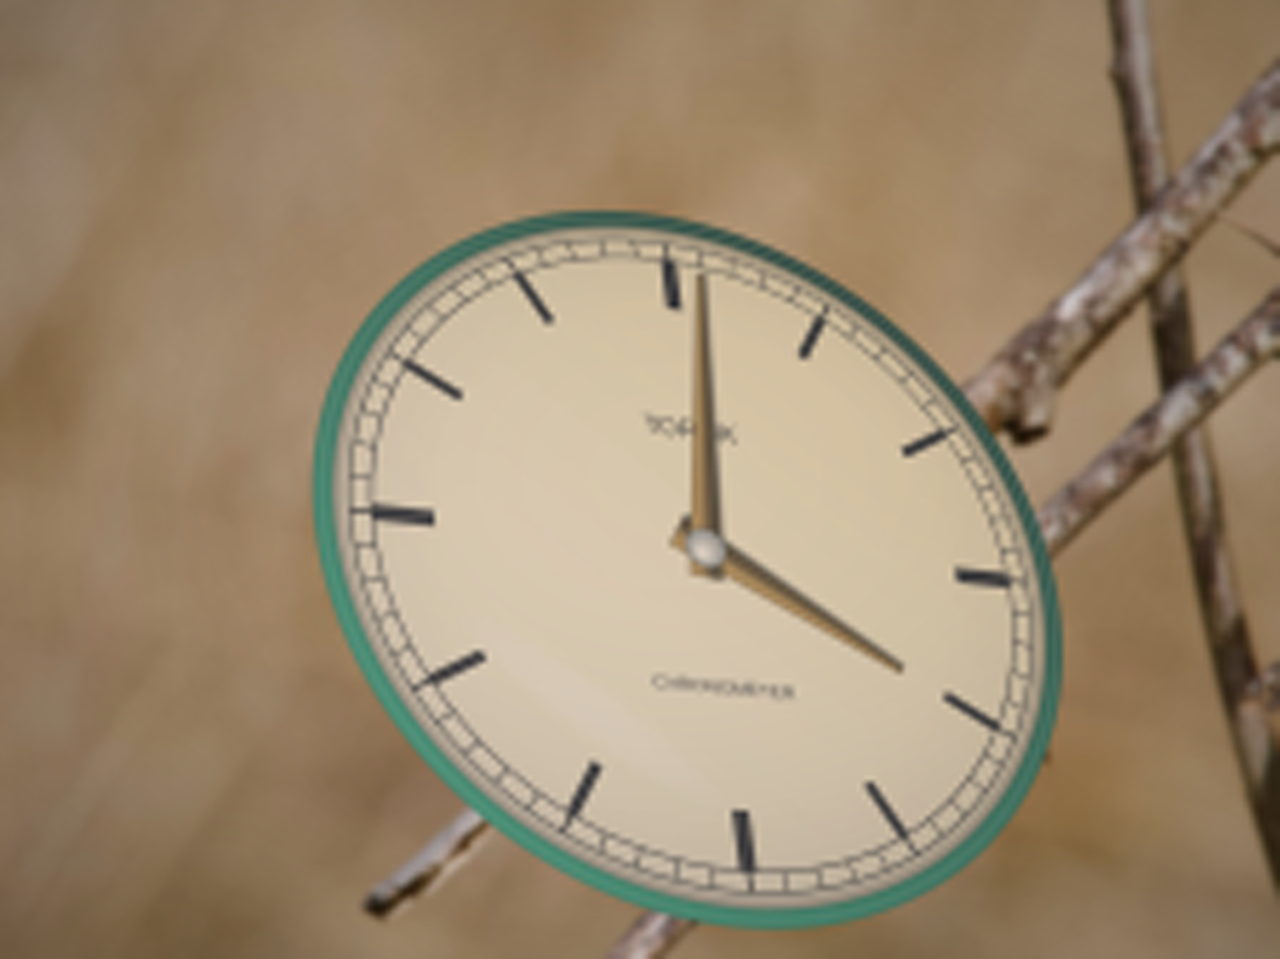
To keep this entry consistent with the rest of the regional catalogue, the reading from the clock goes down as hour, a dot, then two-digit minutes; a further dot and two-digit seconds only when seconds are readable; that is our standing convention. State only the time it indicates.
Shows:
4.01
